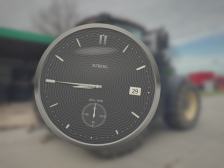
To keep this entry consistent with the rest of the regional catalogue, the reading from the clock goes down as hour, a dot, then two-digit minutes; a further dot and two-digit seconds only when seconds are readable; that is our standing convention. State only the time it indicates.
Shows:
8.45
